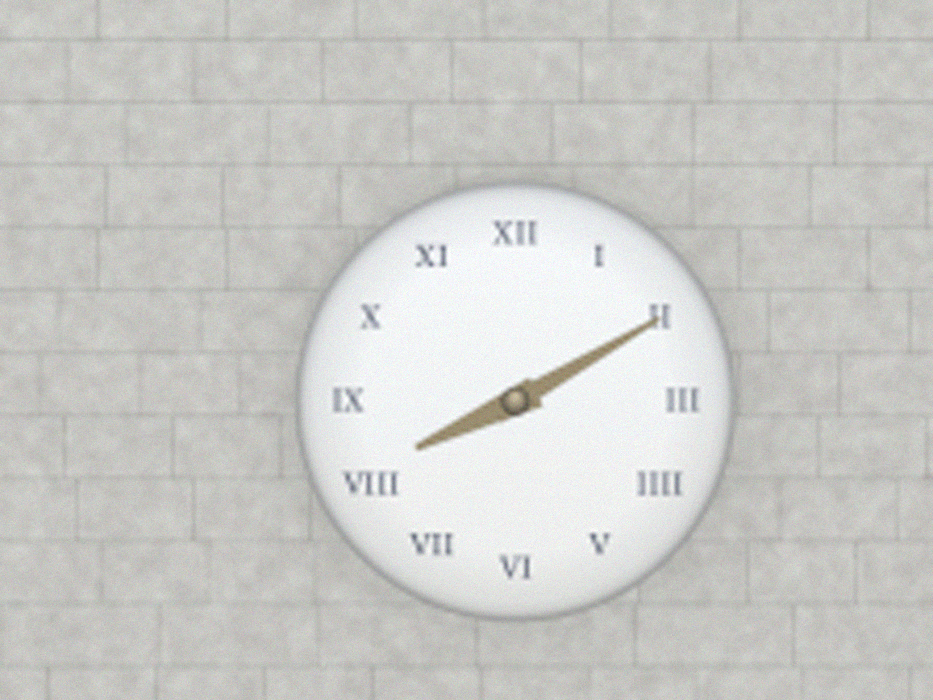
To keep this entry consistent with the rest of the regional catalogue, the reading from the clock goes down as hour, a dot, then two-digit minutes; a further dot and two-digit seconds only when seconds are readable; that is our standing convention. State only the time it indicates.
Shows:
8.10
